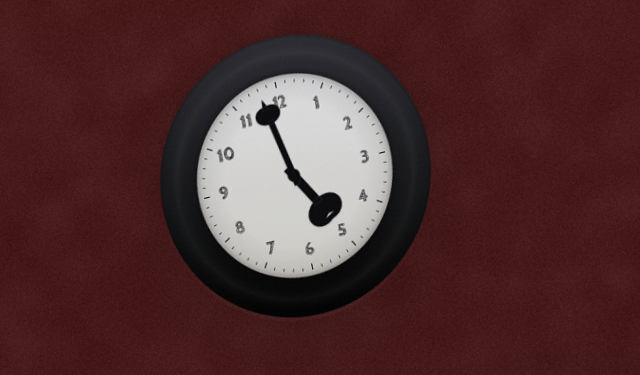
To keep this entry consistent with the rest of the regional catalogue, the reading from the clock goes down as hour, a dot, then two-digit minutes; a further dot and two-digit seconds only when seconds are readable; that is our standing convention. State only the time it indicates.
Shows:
4.58
